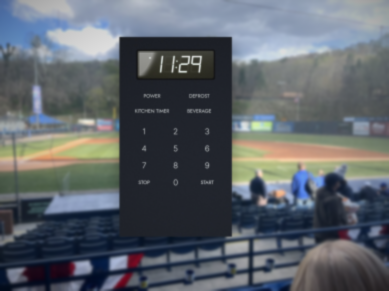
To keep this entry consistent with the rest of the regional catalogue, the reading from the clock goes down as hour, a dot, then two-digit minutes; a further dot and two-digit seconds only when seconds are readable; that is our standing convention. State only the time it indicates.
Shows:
11.29
